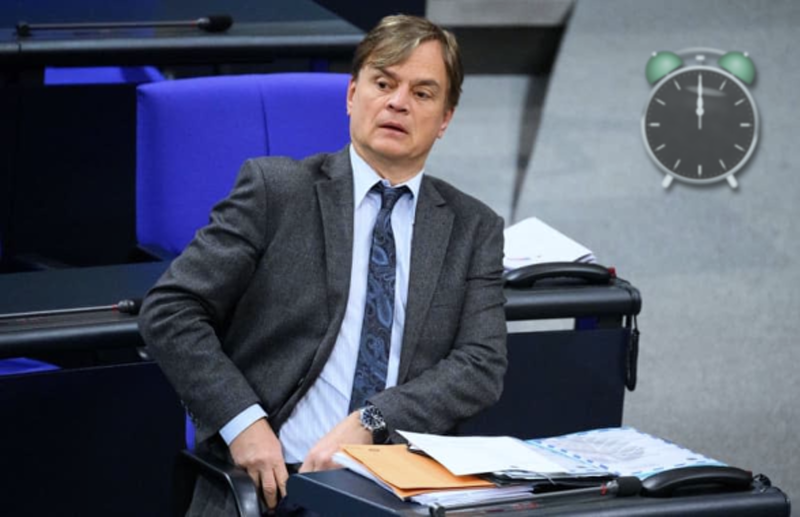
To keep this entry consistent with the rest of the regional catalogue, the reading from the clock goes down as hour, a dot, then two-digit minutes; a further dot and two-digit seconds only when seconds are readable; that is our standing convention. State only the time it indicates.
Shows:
12.00
